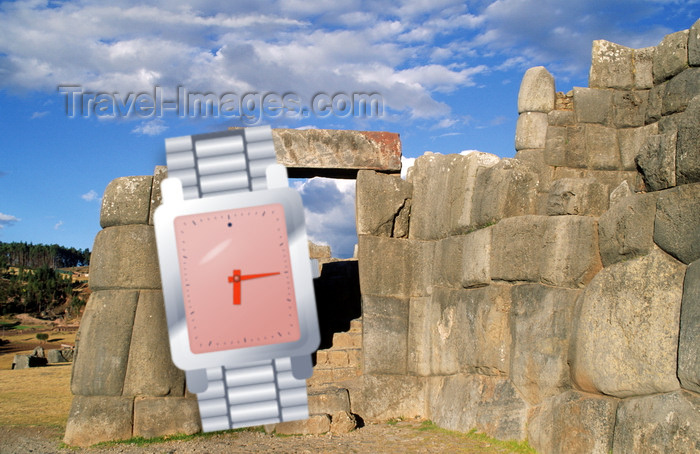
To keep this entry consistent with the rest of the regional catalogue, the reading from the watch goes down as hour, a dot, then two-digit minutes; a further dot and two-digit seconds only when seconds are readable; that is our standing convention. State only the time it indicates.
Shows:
6.15
